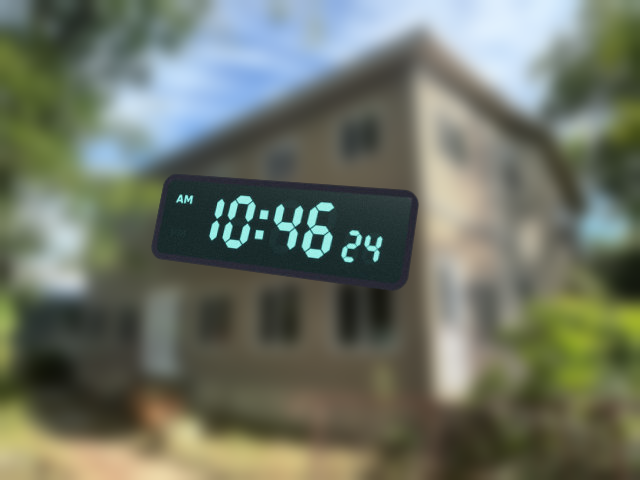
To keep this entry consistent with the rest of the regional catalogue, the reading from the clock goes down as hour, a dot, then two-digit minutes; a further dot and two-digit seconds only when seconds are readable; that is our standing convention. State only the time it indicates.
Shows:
10.46.24
